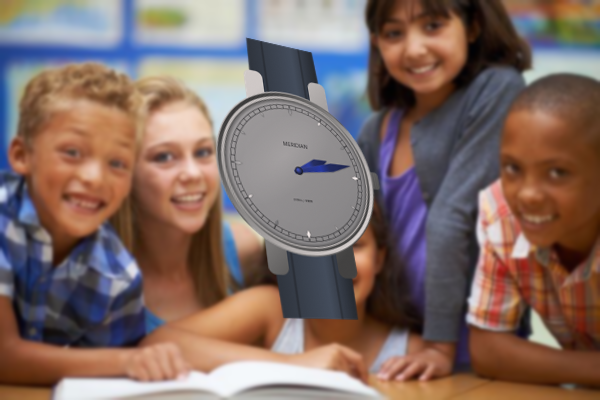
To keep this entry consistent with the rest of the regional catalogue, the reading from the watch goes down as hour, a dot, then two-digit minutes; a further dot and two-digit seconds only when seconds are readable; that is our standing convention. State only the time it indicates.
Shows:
2.13
